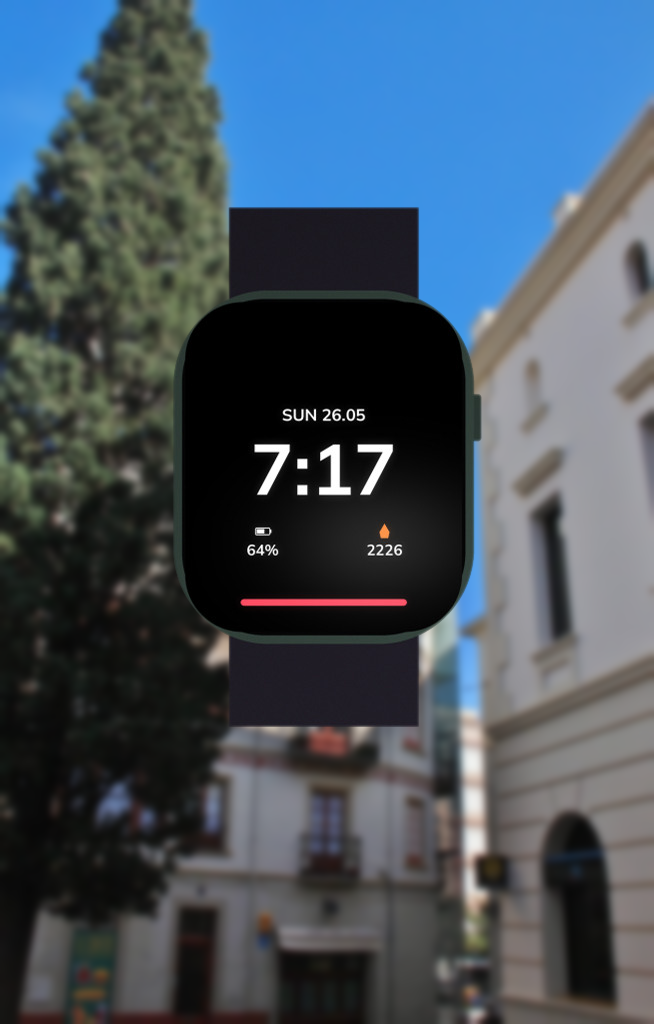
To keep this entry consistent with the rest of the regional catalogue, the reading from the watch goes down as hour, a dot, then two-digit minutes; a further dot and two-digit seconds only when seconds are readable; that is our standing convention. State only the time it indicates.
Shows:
7.17
